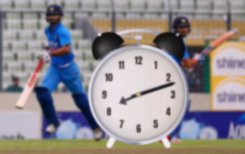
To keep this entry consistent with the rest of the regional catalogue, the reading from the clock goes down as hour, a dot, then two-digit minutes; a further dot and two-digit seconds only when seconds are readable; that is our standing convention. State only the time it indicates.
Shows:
8.12
